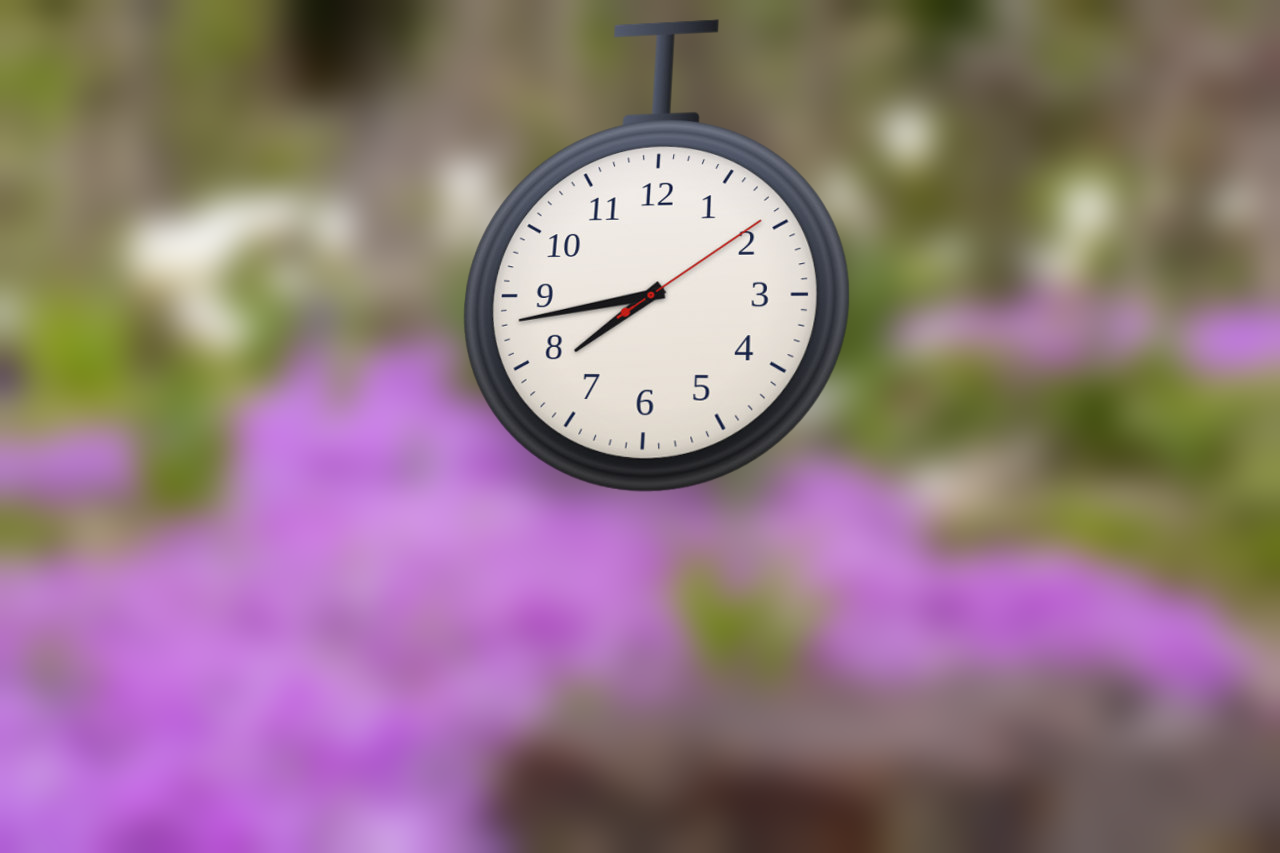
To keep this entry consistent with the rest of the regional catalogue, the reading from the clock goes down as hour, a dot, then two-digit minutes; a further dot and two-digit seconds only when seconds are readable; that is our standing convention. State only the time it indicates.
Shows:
7.43.09
